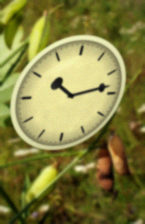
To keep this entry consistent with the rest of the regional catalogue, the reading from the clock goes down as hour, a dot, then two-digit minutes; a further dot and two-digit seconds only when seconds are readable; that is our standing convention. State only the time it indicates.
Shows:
10.13
